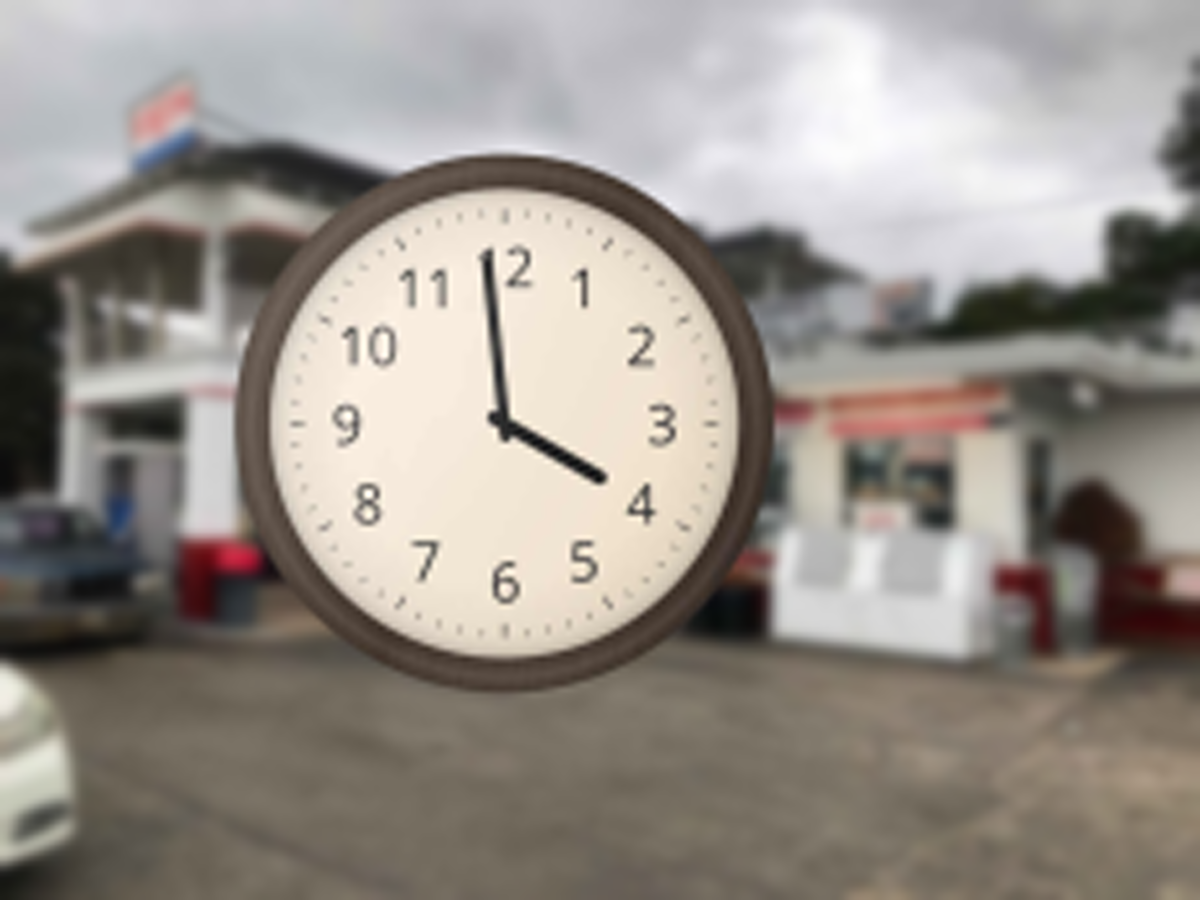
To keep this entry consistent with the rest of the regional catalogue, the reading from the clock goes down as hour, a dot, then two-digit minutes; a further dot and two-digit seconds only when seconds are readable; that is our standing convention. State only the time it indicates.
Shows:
3.59
